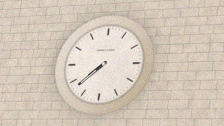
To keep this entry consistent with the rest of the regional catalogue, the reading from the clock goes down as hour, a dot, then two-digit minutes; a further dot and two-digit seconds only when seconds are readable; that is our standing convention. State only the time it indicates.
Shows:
7.38
